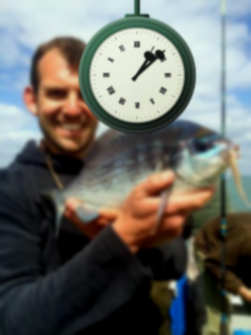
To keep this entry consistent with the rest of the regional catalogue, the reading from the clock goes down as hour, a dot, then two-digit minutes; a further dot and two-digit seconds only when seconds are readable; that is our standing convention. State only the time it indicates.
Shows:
1.08
